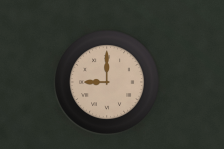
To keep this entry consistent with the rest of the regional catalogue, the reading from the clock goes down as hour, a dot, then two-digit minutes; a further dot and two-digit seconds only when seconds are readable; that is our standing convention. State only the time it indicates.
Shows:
9.00
